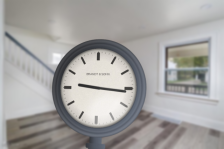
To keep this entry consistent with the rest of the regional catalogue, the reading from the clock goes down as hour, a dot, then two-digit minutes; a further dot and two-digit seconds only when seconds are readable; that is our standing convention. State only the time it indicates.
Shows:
9.16
